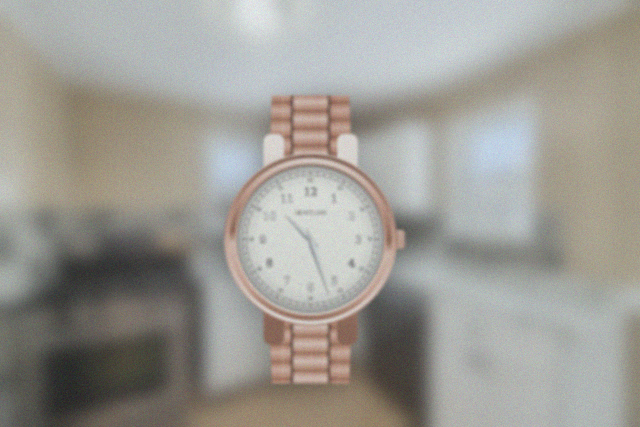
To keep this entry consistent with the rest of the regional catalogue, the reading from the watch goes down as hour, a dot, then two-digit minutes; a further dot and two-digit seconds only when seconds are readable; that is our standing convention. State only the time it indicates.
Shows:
10.27
